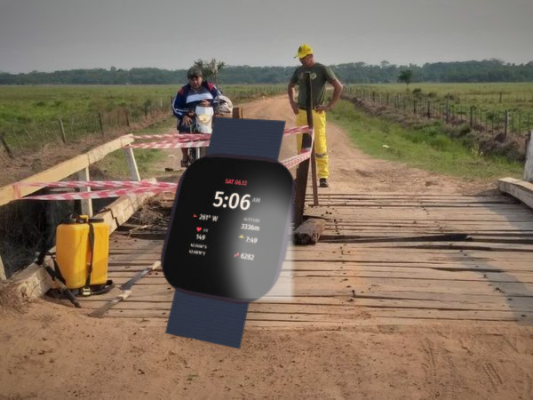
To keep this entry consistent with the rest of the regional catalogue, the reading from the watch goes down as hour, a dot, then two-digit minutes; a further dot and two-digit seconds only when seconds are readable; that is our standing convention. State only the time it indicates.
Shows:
5.06
